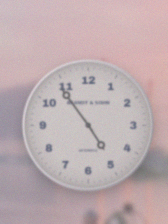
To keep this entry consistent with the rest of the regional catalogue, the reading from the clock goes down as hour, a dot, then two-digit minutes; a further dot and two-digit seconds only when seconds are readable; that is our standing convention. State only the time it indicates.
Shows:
4.54
